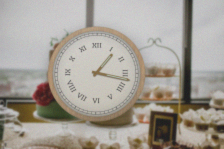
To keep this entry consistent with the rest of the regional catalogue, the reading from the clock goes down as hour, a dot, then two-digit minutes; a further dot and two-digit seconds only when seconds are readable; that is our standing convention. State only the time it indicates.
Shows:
1.17
